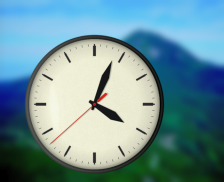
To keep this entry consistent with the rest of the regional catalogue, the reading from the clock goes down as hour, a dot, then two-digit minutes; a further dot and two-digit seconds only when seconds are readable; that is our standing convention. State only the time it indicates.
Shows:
4.03.38
